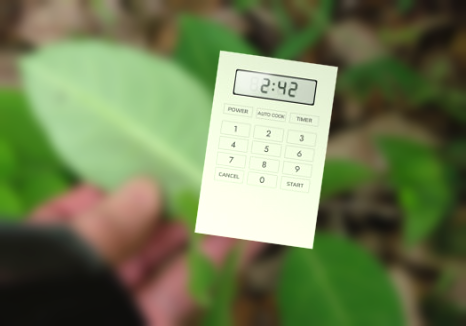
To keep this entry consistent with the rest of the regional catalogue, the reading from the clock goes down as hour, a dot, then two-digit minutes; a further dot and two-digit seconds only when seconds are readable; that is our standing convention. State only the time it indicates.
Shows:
2.42
